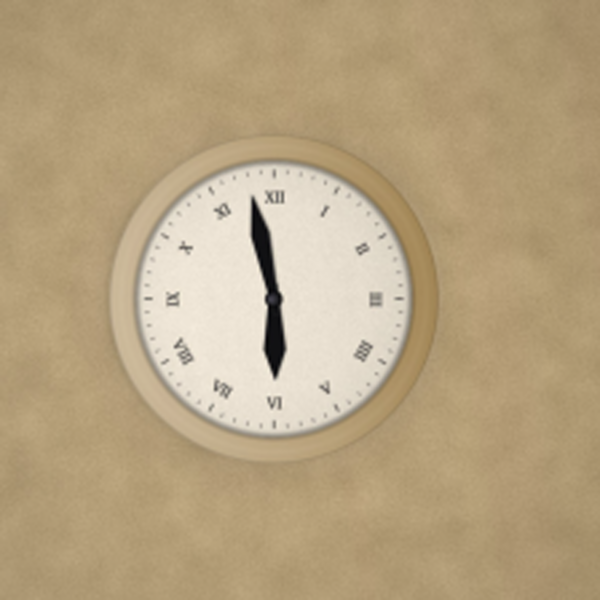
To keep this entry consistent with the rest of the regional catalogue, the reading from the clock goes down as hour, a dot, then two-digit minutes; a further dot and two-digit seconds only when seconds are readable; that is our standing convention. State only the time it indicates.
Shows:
5.58
